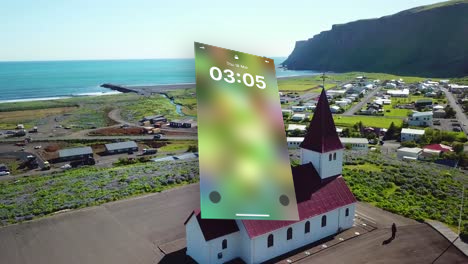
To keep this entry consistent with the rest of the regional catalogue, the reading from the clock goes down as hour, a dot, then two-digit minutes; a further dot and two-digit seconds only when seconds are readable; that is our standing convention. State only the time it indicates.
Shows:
3.05
